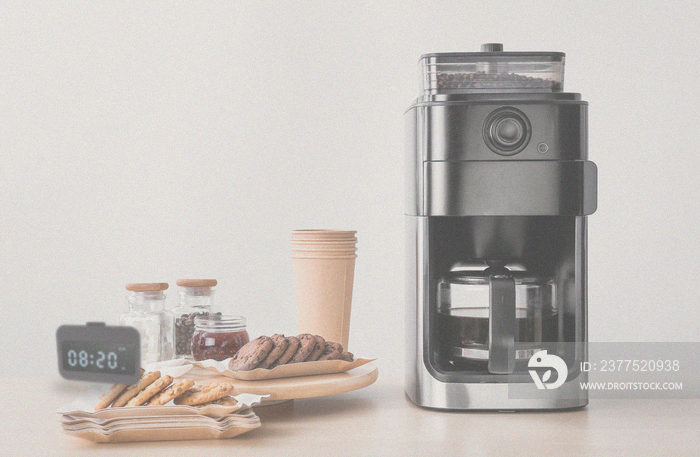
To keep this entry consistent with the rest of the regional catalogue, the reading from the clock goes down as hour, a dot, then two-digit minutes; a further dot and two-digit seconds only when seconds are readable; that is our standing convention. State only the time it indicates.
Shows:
8.20
